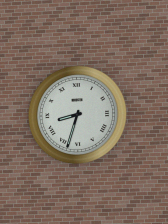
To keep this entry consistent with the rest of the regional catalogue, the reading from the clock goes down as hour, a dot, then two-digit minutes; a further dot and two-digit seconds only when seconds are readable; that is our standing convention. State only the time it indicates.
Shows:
8.33
